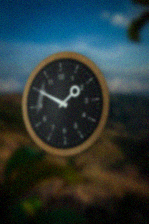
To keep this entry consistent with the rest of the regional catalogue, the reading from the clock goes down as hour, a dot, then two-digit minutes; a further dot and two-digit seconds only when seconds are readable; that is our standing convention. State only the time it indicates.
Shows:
1.50
